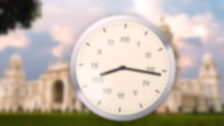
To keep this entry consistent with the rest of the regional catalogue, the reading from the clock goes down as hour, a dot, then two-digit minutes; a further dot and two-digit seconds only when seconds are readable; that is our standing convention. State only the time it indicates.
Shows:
8.16
